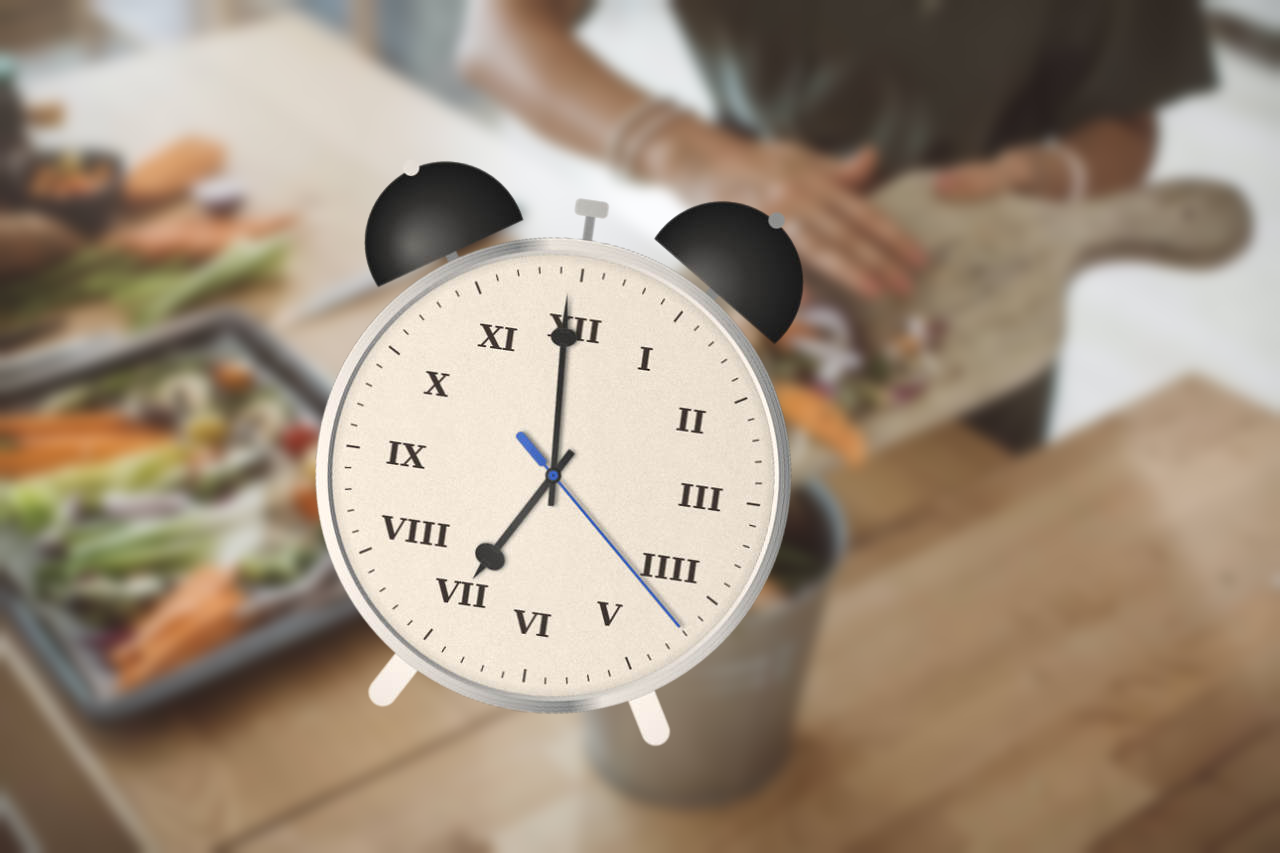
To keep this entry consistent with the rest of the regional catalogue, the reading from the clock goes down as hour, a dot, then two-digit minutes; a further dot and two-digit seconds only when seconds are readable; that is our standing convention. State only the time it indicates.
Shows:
6.59.22
